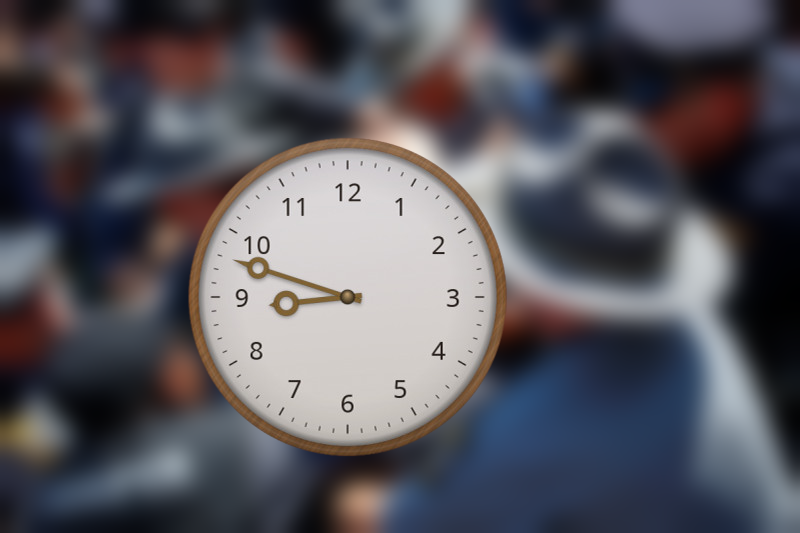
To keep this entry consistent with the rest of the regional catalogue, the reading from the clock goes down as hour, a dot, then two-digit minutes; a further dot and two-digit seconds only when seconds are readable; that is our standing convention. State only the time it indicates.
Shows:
8.48
